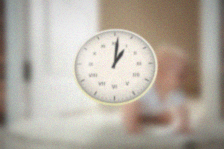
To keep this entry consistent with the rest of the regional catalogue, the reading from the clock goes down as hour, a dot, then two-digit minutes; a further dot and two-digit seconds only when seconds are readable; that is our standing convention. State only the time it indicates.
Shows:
1.01
